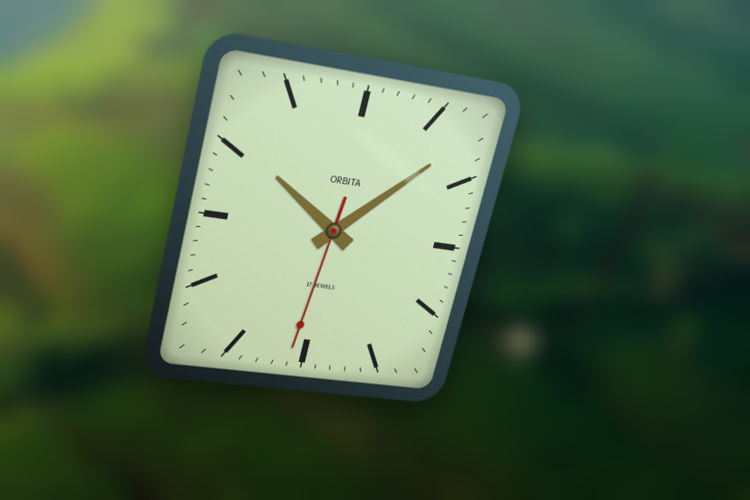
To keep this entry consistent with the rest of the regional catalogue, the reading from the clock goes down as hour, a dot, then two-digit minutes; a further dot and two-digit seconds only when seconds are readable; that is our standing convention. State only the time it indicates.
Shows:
10.07.31
